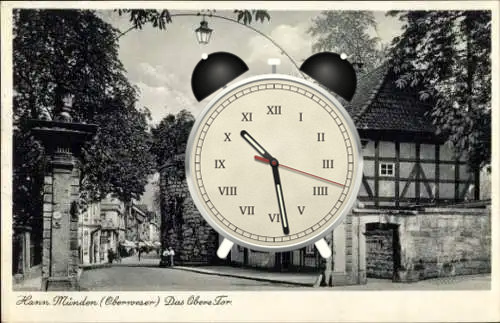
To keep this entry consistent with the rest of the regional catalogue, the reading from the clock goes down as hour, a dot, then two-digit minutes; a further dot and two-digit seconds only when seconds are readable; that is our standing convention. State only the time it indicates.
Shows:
10.28.18
